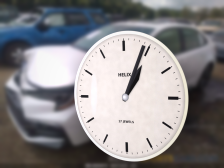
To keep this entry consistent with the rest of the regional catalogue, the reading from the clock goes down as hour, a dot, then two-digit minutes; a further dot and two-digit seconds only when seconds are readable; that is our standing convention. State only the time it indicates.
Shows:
1.04
